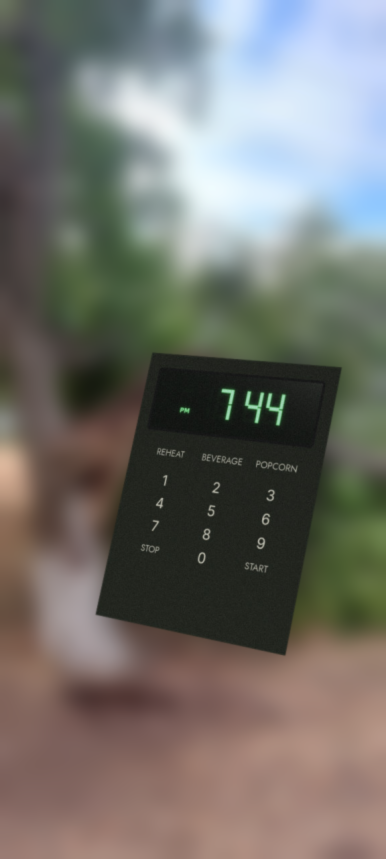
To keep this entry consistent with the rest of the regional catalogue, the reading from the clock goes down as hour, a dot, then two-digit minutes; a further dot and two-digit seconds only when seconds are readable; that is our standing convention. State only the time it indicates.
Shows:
7.44
